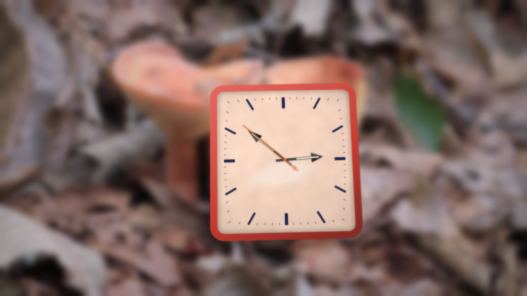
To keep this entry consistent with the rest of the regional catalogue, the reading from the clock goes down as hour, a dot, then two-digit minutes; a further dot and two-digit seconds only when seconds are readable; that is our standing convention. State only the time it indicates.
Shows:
2.51.52
